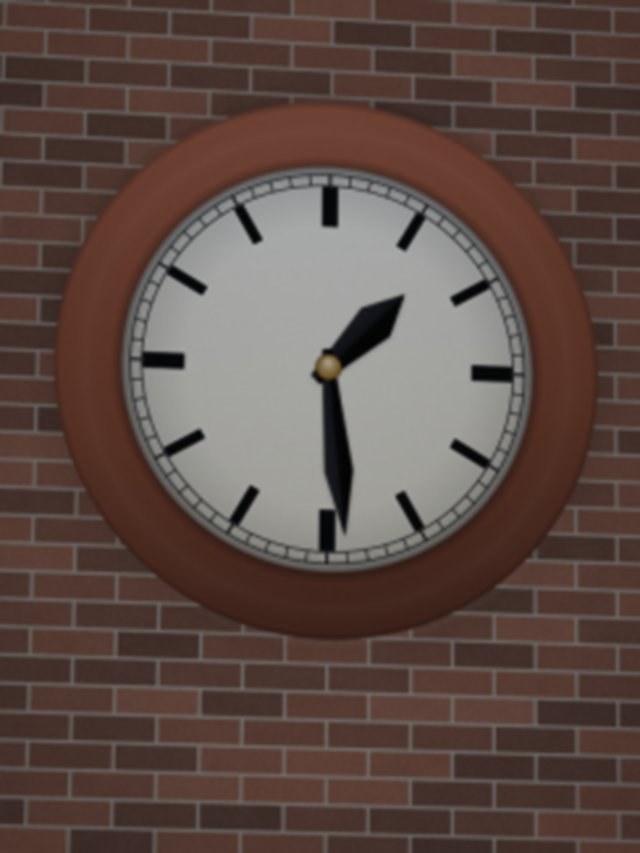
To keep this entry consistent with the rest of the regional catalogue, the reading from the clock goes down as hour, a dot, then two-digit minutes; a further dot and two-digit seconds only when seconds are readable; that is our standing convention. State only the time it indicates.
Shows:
1.29
